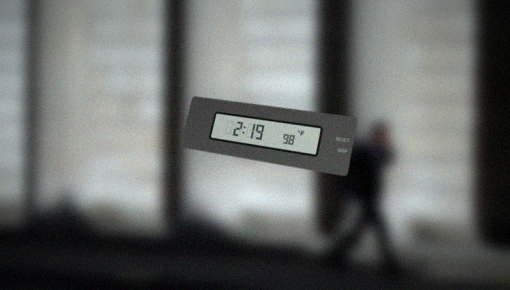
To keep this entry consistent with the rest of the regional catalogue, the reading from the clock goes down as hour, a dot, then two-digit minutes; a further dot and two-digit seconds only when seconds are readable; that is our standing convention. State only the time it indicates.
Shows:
2.19
